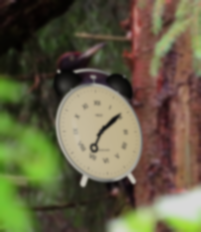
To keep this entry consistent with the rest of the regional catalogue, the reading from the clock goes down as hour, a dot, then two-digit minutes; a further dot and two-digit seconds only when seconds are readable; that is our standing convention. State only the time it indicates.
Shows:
7.09
